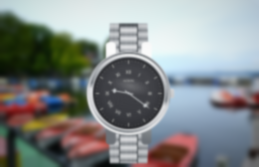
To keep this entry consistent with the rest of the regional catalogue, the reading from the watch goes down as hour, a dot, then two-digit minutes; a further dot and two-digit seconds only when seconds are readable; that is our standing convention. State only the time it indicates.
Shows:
9.21
